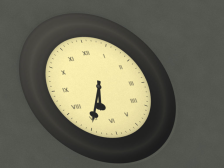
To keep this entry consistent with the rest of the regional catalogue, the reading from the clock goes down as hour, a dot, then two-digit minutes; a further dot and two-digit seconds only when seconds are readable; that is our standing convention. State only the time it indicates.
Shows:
6.35
